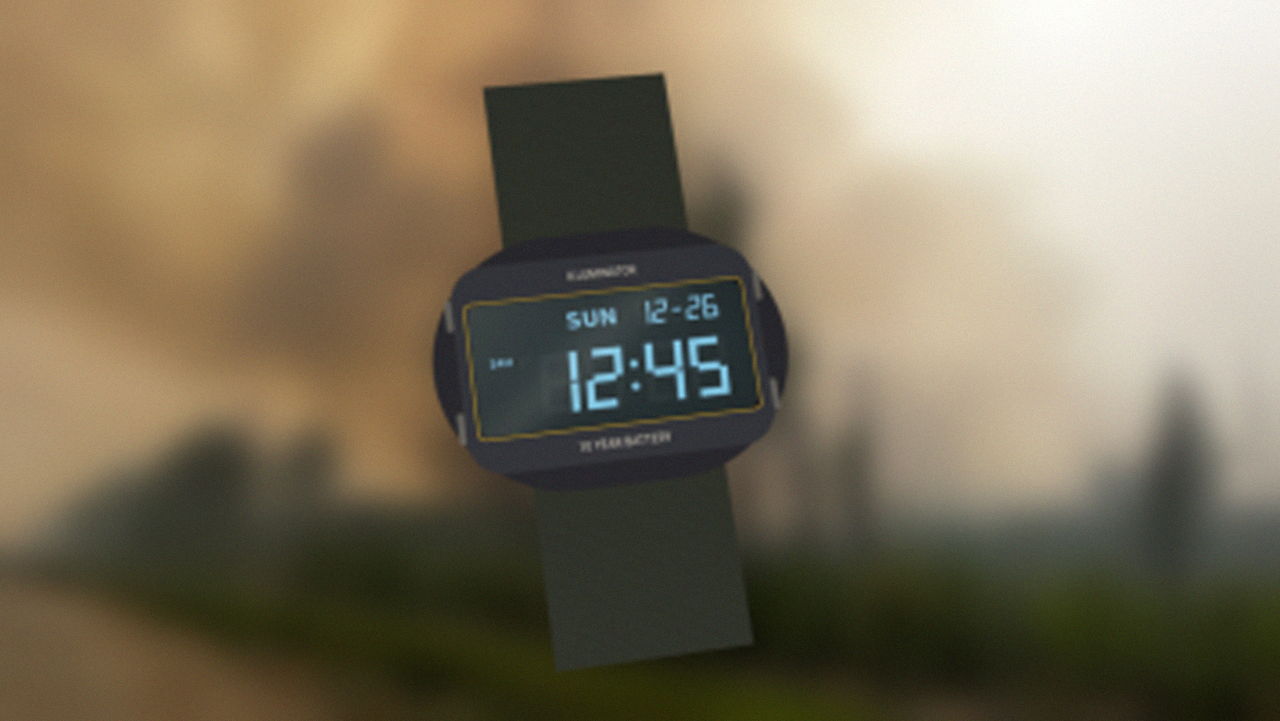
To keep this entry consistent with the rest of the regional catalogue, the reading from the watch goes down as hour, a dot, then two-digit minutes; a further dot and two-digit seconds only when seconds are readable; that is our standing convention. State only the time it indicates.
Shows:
12.45
